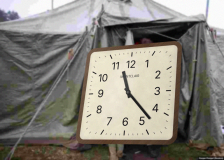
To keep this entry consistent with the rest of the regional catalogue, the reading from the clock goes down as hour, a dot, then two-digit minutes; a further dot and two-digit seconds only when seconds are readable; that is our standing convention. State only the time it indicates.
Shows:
11.23
